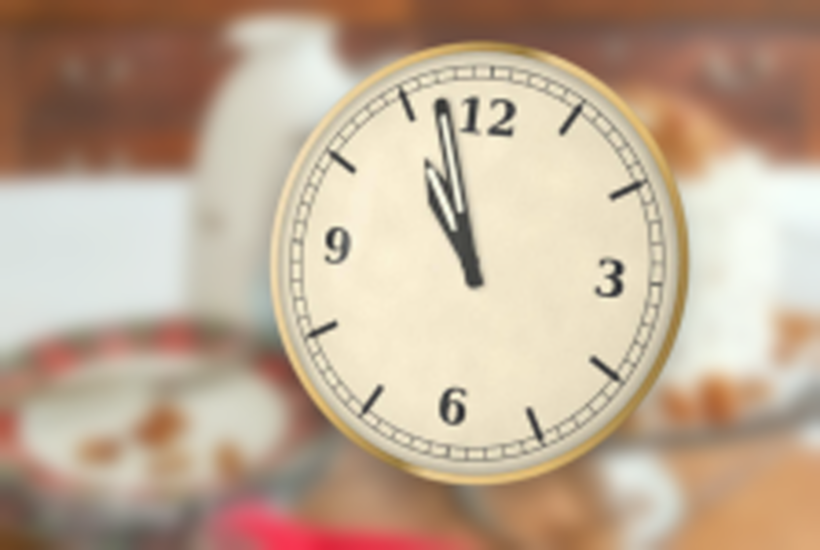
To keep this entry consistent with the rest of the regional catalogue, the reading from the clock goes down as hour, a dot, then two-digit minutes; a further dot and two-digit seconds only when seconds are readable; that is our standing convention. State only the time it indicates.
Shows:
10.57
